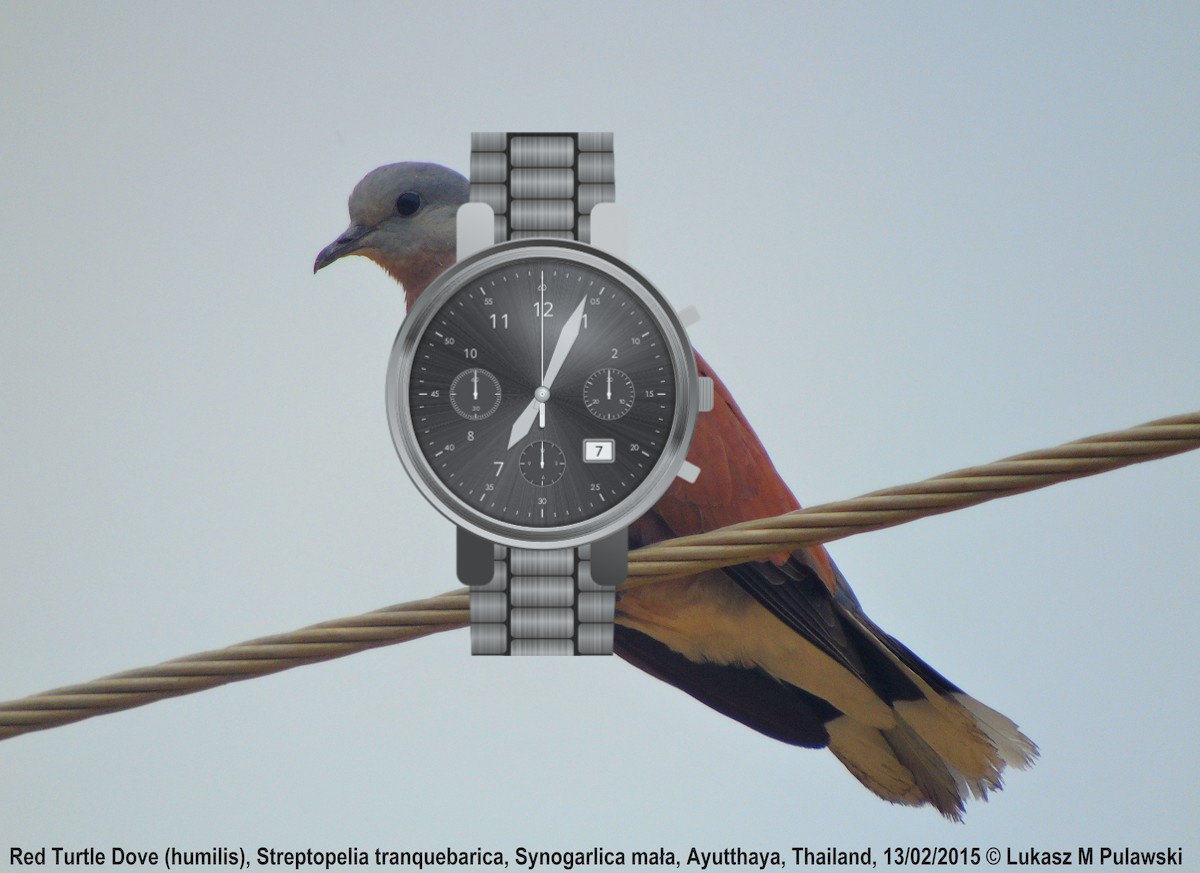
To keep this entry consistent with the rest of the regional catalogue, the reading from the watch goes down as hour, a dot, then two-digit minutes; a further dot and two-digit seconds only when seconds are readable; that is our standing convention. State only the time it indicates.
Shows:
7.04
